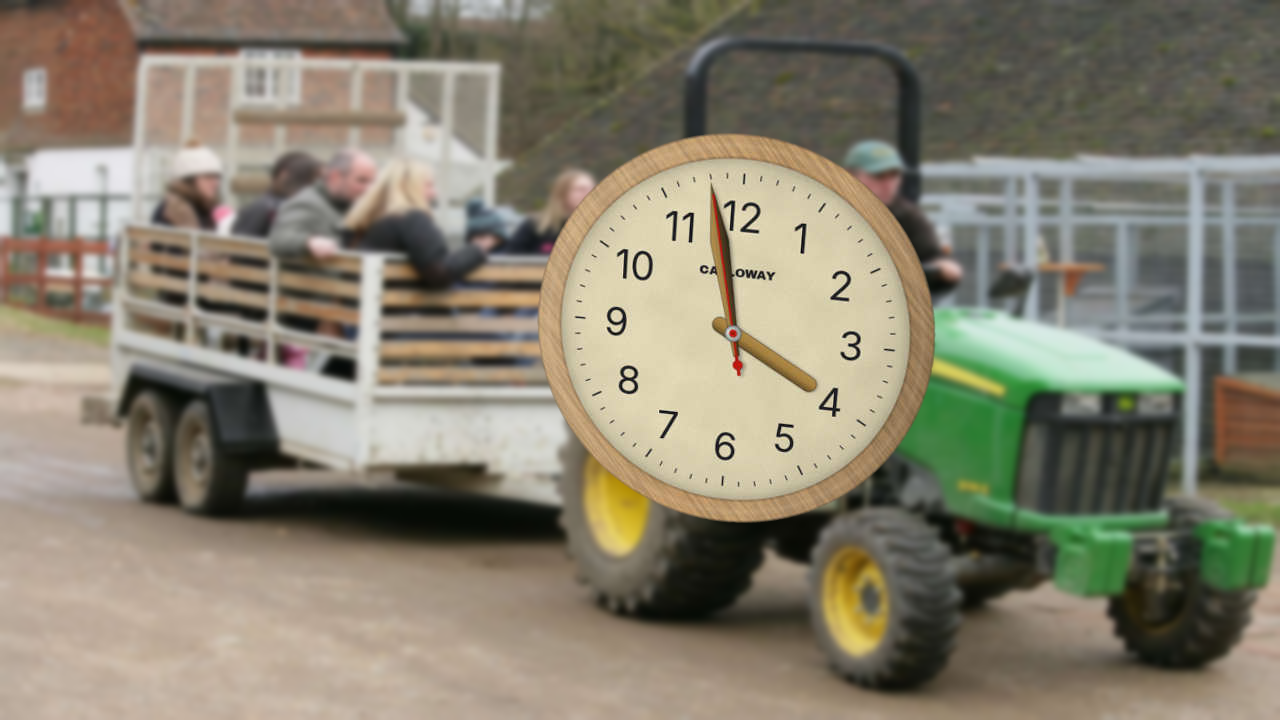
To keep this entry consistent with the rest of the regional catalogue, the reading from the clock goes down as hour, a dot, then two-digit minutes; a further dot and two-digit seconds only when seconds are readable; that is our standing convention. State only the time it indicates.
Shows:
3.57.58
